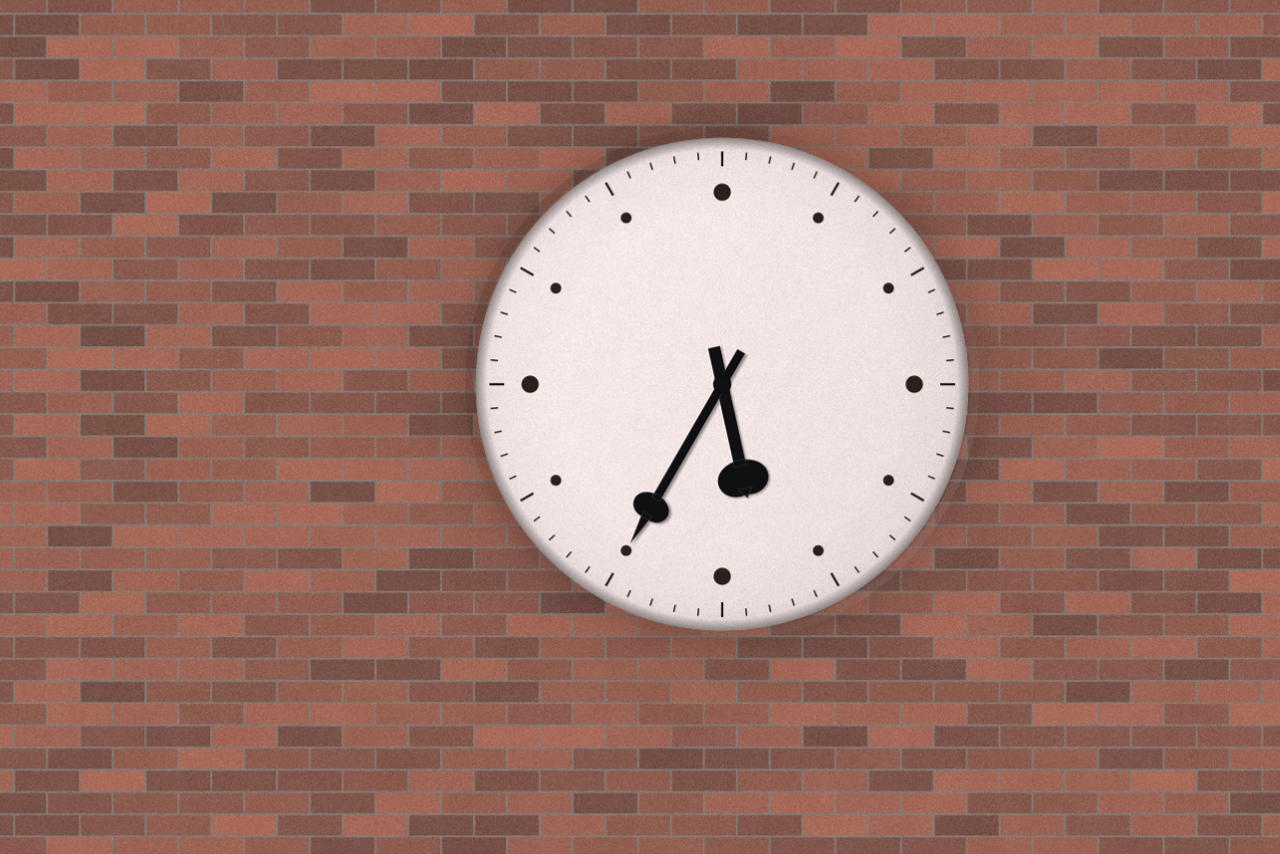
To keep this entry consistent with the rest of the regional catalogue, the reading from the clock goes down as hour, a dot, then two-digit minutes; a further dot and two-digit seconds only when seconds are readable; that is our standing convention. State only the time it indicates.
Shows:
5.35
